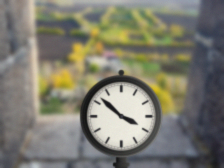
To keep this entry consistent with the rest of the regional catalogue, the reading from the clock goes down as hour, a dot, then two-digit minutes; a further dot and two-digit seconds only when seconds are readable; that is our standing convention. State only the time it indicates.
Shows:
3.52
